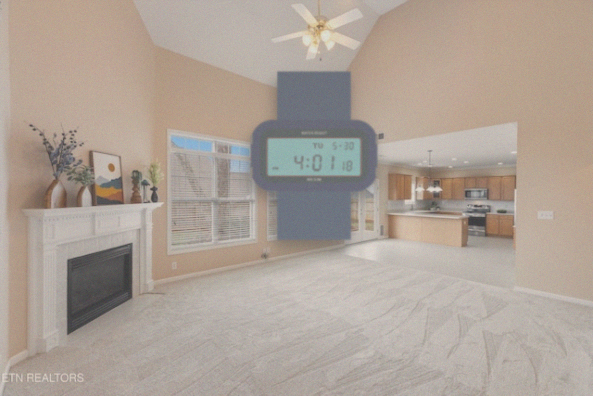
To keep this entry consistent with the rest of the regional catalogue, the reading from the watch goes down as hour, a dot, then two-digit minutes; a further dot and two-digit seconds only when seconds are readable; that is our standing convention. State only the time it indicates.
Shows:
4.01.18
